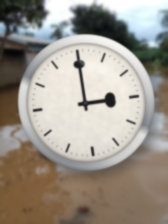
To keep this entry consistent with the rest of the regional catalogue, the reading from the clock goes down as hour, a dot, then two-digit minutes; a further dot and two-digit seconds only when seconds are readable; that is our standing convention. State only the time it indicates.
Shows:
3.00
